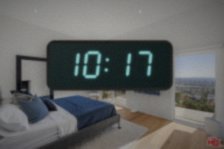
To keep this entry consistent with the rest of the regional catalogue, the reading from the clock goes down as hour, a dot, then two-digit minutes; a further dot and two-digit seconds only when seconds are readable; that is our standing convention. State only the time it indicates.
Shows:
10.17
